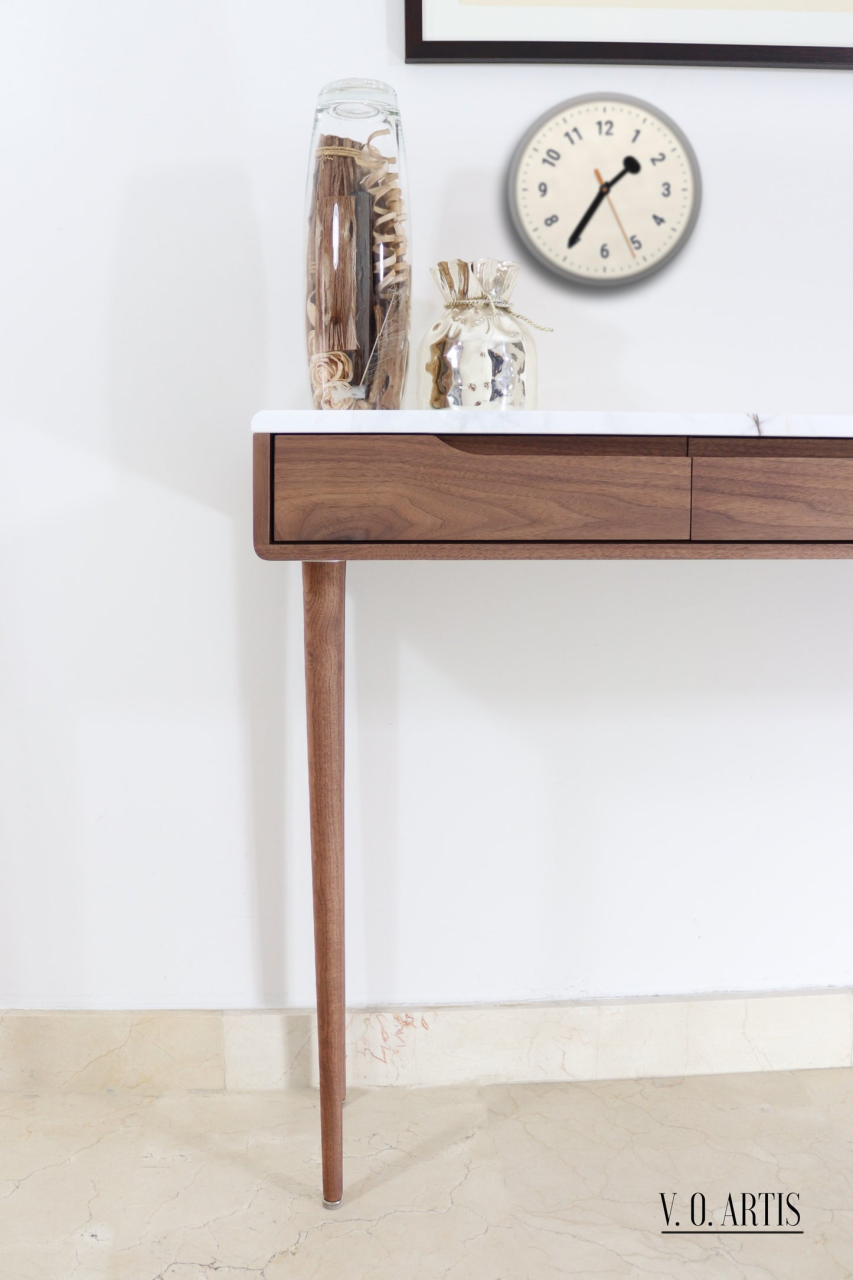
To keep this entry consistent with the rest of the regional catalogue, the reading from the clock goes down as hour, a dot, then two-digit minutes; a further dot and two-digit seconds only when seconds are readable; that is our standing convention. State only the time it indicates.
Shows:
1.35.26
